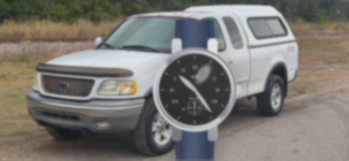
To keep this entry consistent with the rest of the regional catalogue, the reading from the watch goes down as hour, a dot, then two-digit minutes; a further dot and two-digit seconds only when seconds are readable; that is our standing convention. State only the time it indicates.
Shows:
10.24
